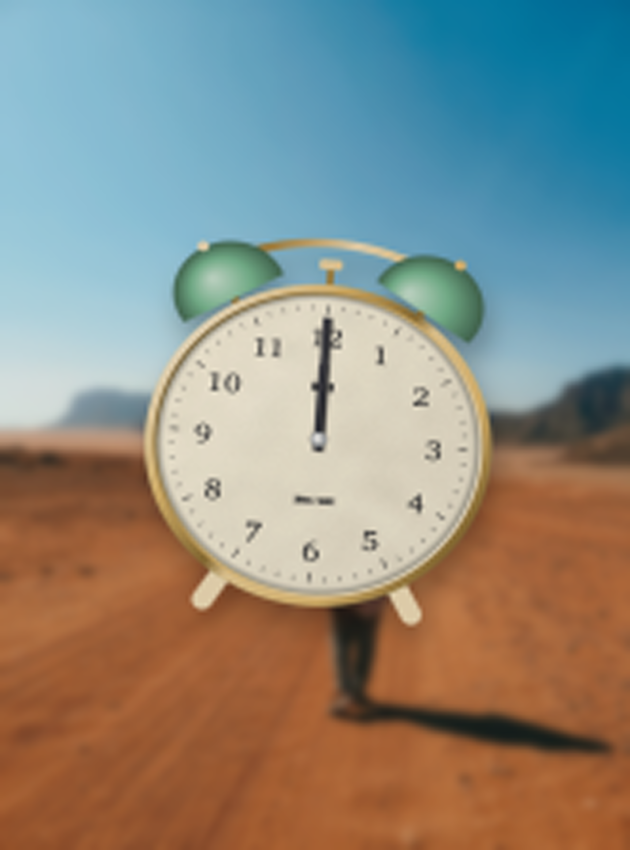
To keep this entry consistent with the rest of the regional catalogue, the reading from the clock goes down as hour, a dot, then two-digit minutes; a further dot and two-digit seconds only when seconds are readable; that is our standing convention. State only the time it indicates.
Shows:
12.00
